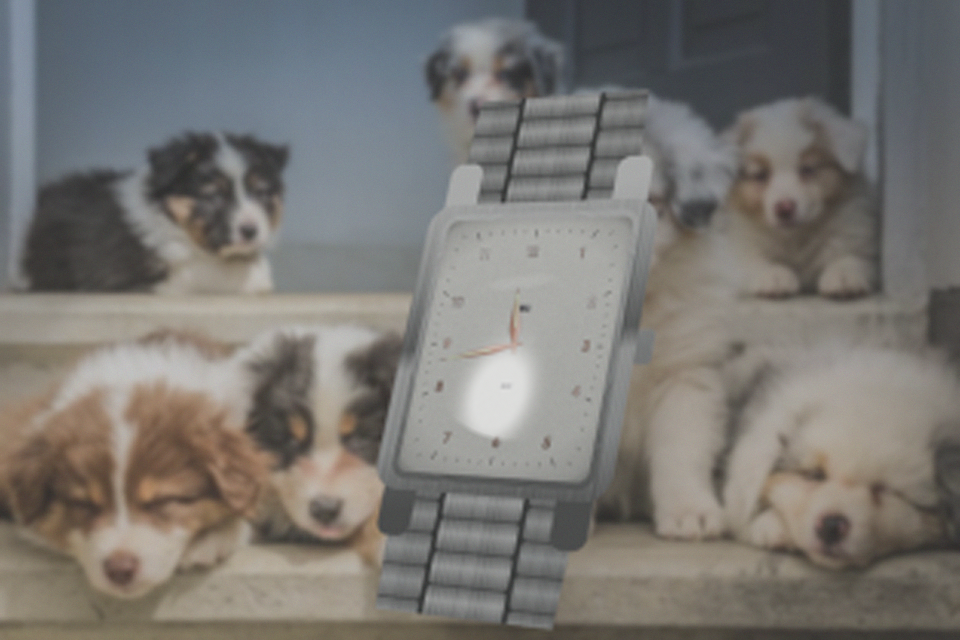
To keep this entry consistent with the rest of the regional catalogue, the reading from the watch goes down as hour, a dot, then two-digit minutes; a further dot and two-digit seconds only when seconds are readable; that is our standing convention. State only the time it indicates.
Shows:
11.43
